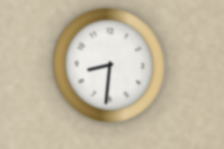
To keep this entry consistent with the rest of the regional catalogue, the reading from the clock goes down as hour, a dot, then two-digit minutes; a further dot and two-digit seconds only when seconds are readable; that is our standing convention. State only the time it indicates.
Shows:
8.31
